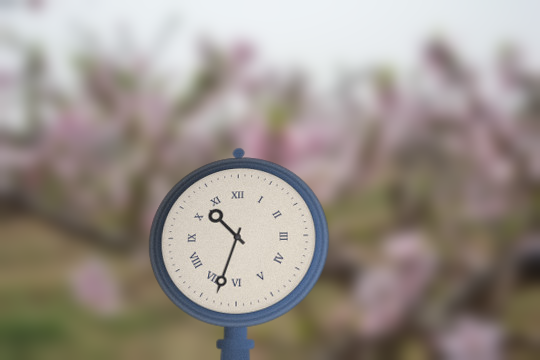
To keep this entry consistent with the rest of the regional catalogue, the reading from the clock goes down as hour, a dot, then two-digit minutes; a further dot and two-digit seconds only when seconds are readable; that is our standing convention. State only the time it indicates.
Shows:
10.33
